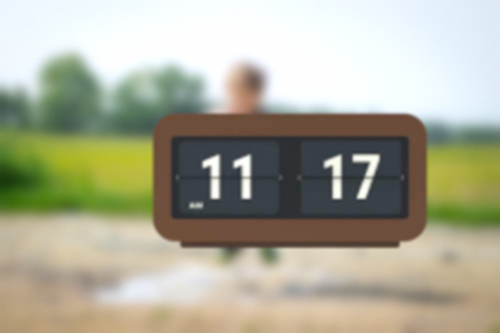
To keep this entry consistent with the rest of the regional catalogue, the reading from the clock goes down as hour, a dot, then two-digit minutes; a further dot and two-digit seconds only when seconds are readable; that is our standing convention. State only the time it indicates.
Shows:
11.17
